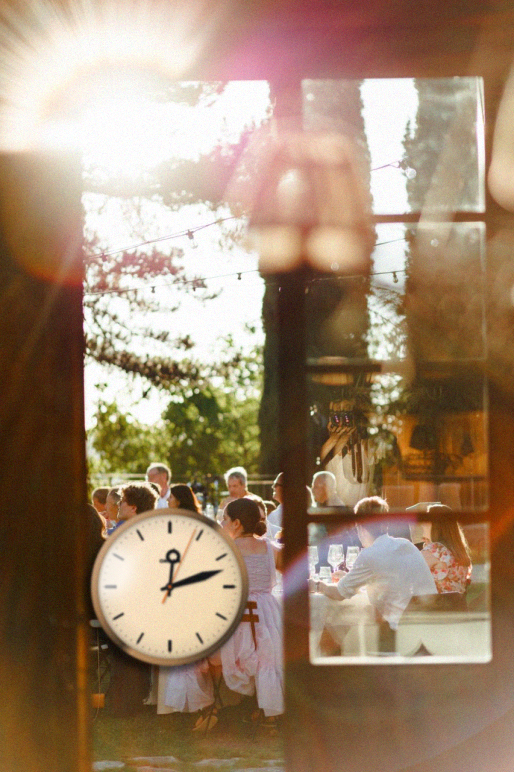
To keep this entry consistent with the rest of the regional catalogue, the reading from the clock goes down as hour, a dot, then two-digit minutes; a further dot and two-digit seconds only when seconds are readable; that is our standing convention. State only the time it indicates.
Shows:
12.12.04
